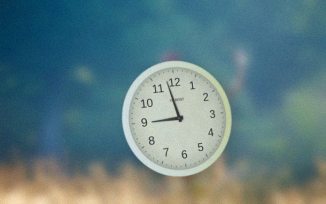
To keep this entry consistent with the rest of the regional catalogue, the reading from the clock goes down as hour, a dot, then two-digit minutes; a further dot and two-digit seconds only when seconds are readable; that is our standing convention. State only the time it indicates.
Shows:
8.58
